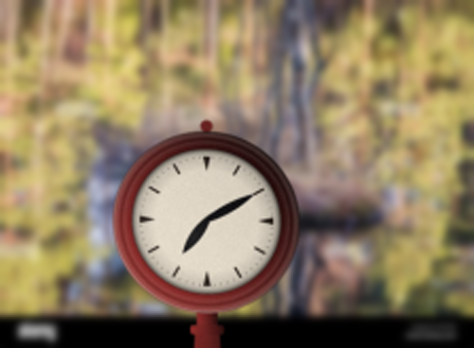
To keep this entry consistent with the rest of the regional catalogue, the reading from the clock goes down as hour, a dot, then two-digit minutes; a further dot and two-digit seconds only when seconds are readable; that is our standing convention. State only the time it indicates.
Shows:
7.10
